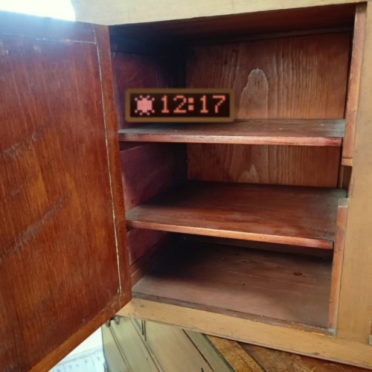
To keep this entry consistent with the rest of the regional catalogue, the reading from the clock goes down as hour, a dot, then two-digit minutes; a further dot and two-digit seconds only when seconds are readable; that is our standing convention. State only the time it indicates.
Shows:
12.17
